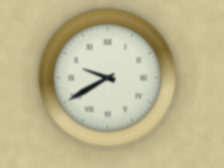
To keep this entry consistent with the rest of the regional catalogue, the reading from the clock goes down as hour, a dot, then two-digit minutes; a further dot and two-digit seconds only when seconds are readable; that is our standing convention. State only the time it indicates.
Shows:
9.40
